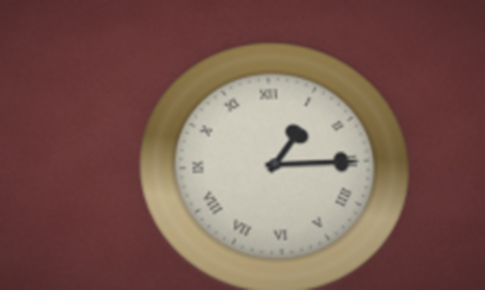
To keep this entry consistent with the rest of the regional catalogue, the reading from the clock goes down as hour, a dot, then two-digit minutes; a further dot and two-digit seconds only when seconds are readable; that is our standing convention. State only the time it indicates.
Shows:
1.15
